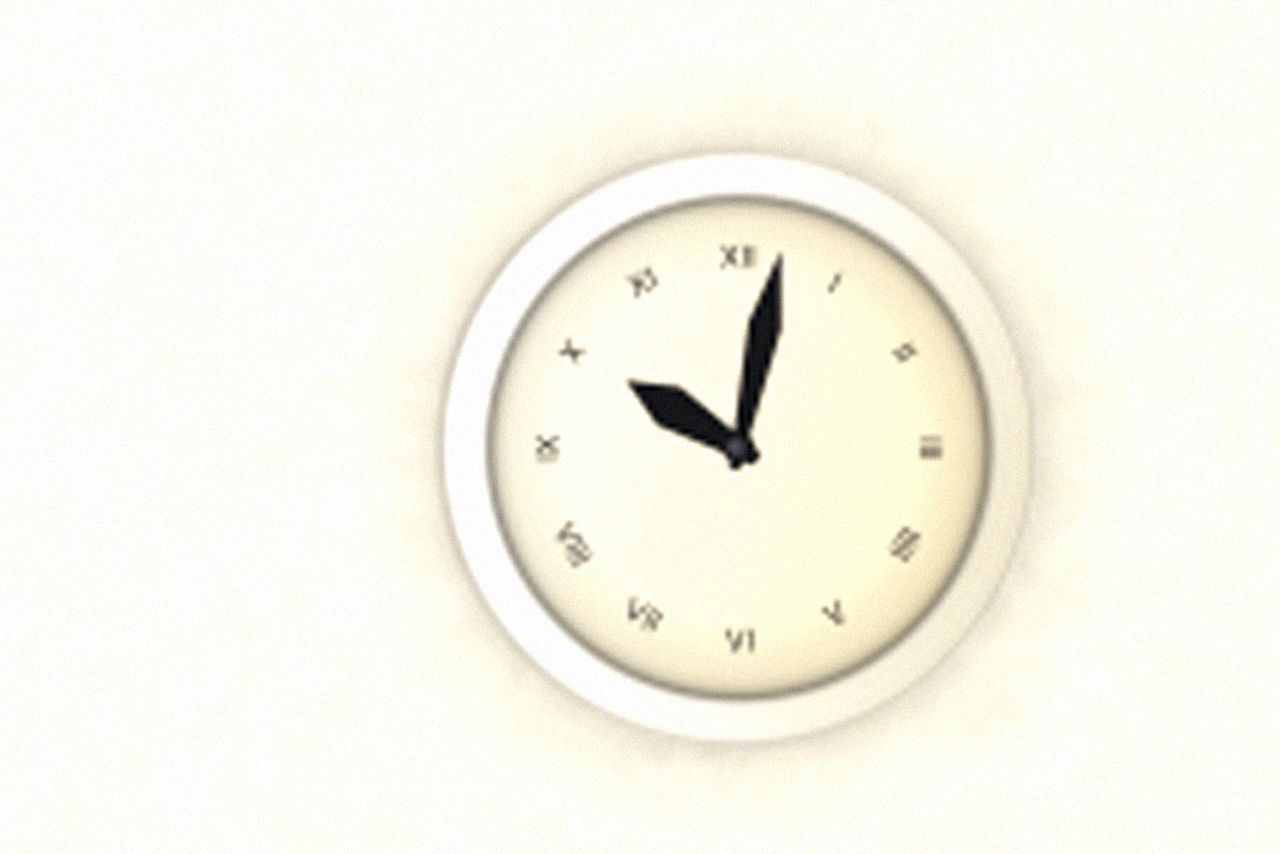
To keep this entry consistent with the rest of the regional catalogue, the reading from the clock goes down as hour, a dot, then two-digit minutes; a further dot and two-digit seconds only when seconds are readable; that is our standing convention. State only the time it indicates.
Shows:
10.02
